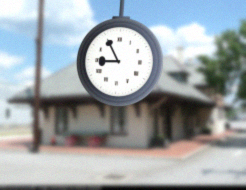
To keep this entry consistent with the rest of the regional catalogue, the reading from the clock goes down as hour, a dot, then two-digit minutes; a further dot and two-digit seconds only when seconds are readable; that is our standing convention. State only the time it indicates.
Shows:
8.55
